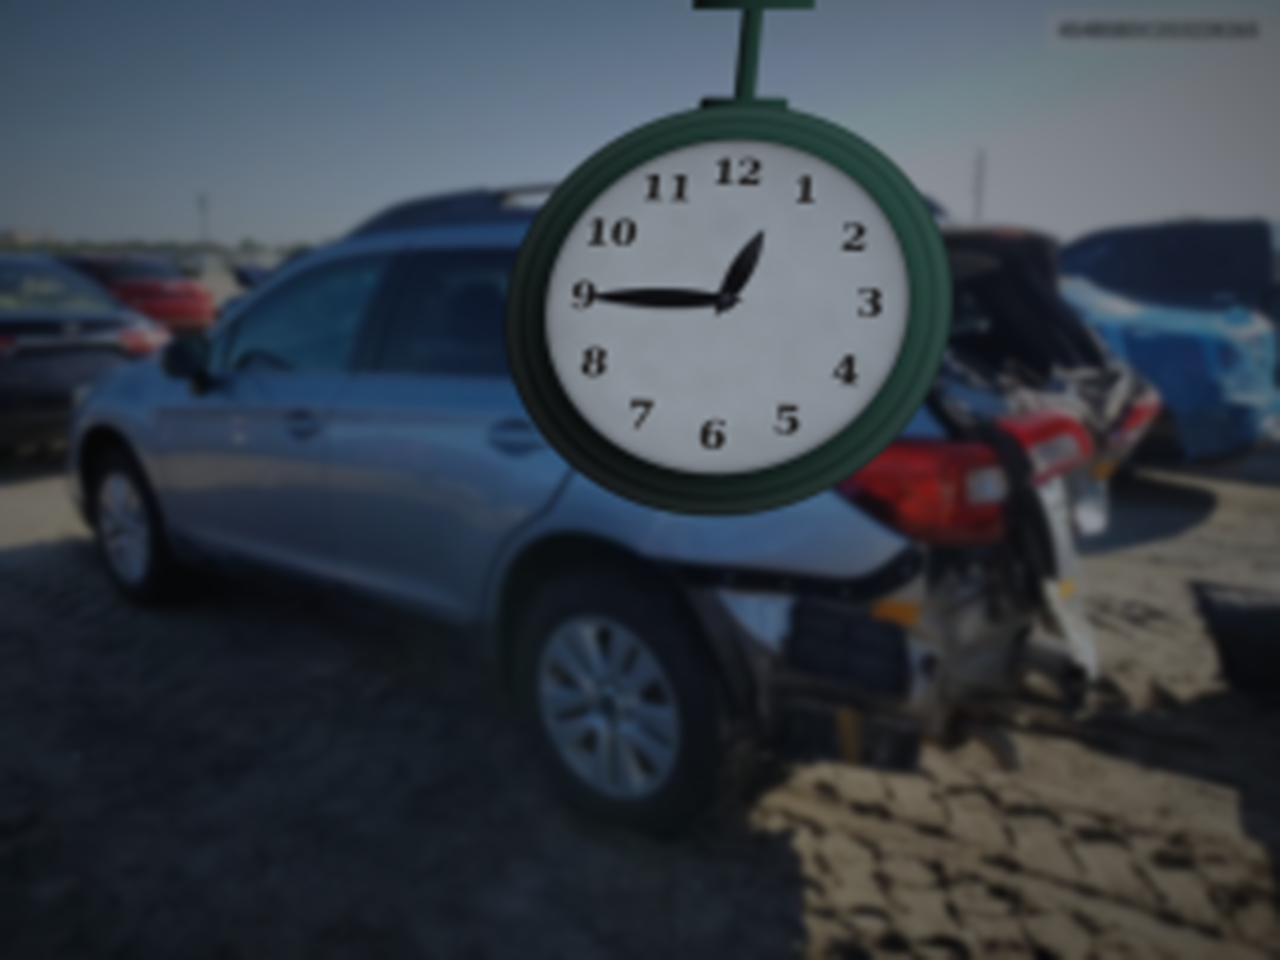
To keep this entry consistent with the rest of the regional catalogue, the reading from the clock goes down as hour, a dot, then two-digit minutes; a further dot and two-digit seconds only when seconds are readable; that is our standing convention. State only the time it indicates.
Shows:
12.45
